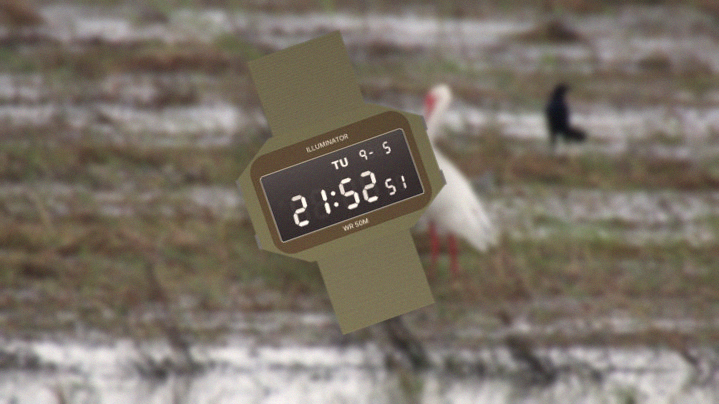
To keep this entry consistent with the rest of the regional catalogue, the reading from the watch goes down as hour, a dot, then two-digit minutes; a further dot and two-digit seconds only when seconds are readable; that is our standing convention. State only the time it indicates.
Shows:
21.52.51
